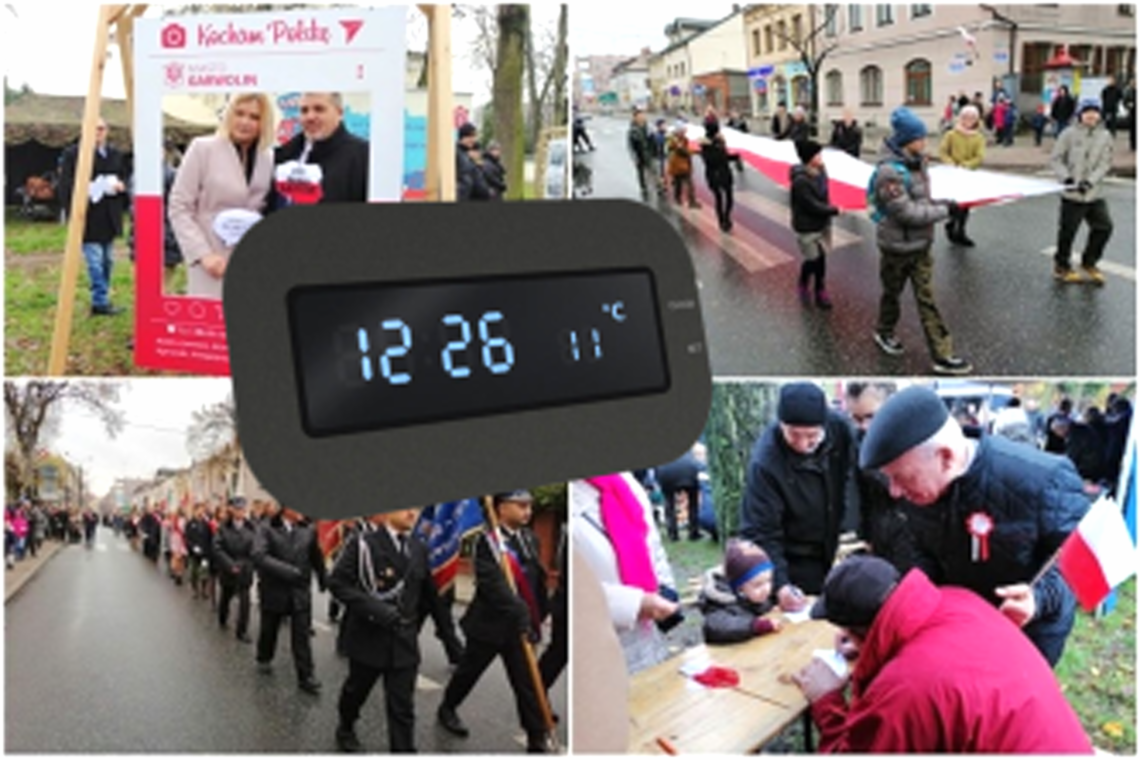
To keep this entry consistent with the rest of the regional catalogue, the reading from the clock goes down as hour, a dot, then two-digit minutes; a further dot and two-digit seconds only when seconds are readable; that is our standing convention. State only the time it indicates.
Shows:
12.26
